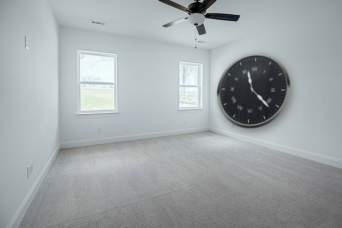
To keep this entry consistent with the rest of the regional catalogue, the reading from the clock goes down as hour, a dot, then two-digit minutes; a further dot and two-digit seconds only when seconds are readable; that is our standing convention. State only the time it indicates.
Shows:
11.22
